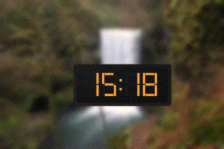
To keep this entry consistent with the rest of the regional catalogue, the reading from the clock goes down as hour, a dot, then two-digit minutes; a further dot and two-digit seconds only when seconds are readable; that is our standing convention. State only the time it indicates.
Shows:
15.18
